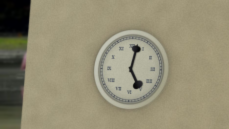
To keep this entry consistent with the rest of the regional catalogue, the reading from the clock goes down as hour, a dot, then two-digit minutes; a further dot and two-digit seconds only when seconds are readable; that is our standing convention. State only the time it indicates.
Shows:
5.02
